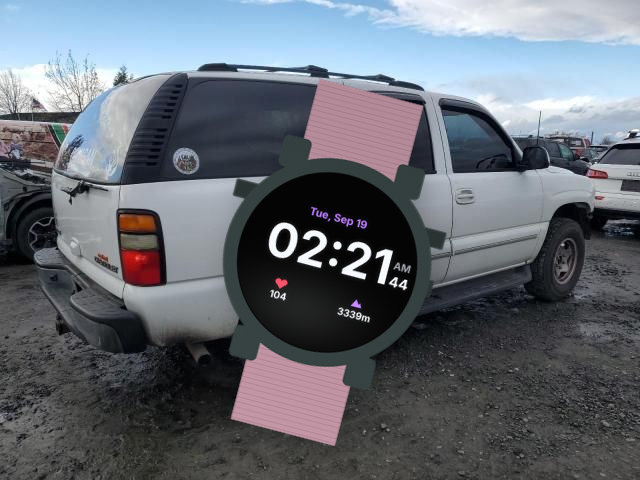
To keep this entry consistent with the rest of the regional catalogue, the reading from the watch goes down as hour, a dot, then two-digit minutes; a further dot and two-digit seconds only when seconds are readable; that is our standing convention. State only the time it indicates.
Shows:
2.21.44
